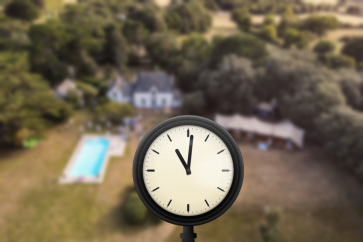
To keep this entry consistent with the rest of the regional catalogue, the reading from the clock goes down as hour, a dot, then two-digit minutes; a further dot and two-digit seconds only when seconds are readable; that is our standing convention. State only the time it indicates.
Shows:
11.01
